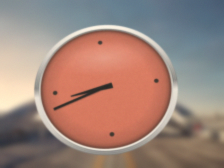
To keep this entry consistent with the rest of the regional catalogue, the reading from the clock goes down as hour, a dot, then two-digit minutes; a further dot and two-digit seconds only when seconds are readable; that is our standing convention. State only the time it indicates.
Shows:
8.42
